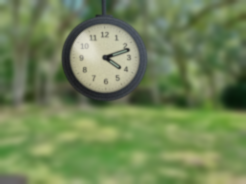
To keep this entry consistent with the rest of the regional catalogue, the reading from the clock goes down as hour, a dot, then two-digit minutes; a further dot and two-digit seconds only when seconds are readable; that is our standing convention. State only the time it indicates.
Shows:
4.12
